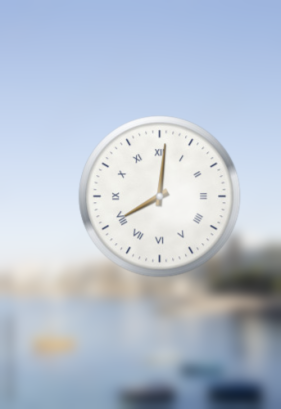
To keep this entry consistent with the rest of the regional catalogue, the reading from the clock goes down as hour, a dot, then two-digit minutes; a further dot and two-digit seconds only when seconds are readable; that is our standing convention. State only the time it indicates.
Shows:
8.01
